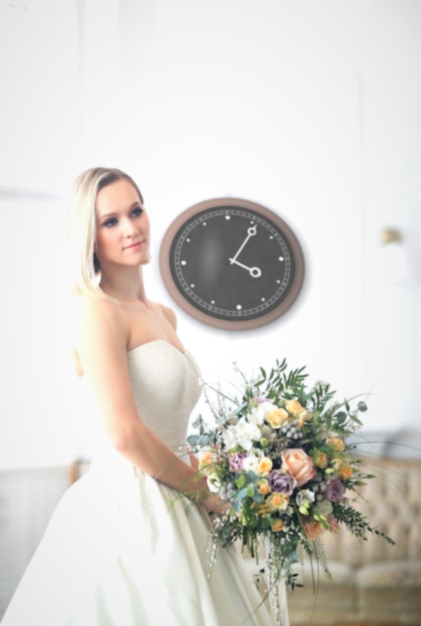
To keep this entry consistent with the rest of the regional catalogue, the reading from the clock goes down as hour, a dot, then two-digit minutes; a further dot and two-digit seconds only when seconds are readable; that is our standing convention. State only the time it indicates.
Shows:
4.06
